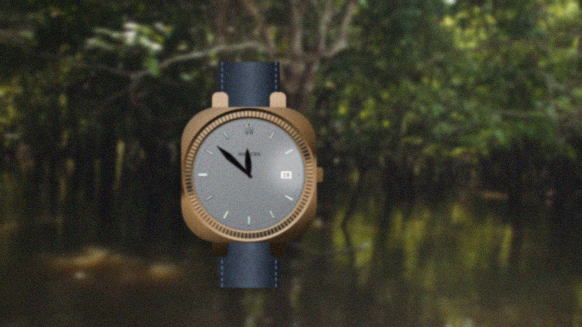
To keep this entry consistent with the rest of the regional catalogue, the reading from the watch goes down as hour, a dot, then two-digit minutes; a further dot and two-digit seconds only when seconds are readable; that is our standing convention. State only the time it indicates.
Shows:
11.52
